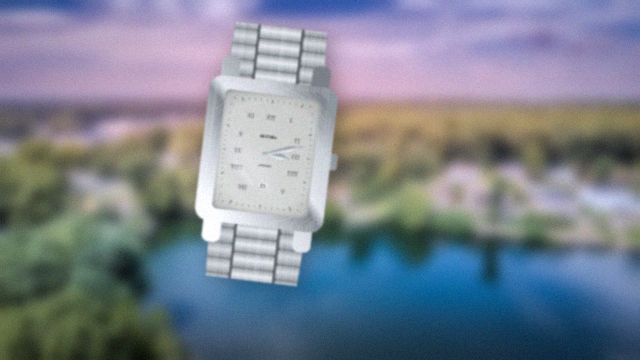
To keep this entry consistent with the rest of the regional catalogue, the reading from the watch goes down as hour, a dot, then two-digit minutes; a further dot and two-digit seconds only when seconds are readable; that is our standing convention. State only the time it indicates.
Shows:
3.12
